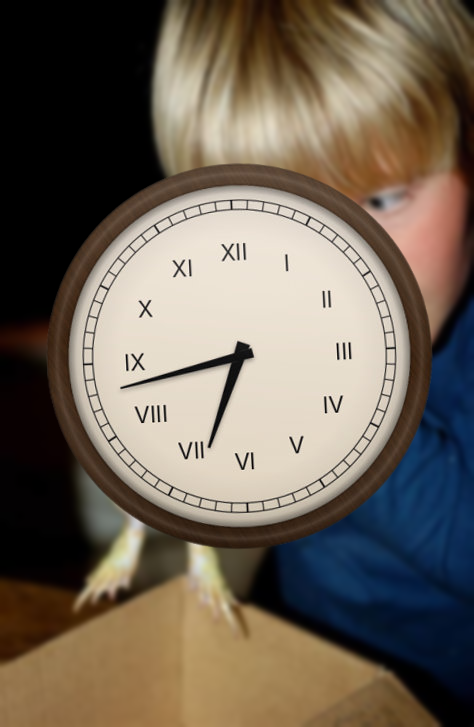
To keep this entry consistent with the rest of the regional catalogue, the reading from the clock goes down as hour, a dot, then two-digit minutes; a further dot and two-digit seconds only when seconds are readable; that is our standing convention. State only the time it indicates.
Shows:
6.43
